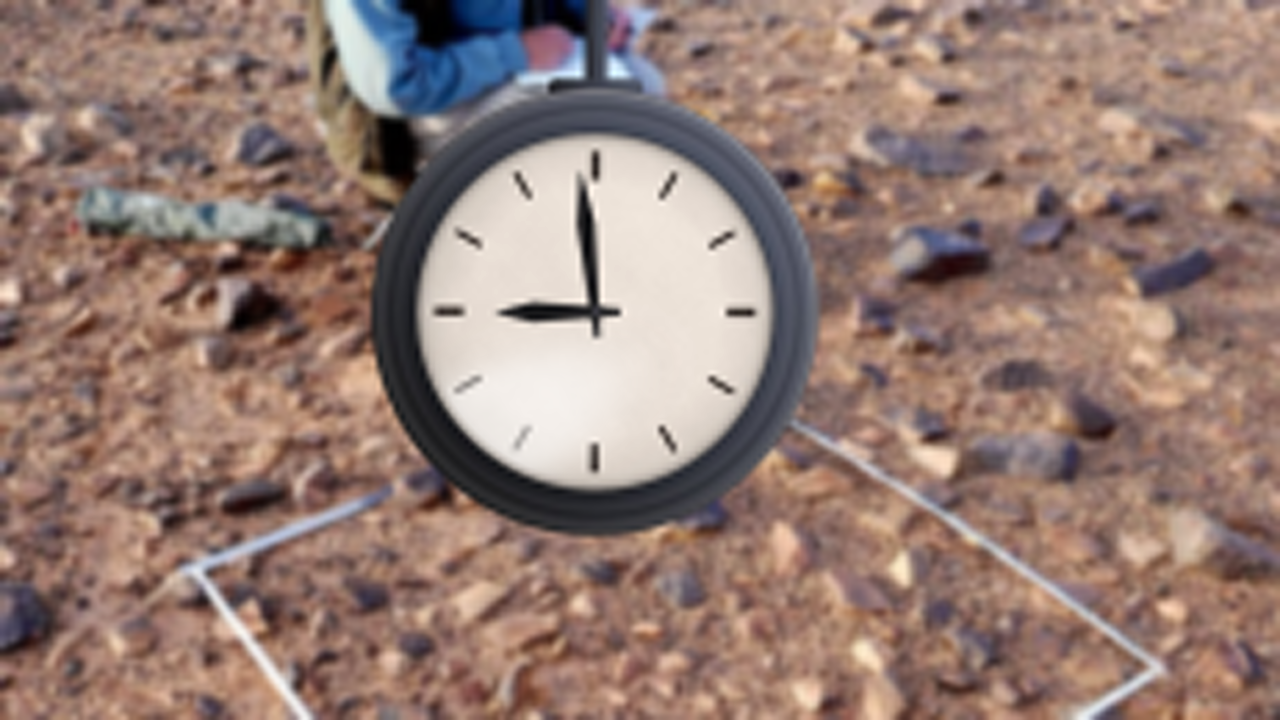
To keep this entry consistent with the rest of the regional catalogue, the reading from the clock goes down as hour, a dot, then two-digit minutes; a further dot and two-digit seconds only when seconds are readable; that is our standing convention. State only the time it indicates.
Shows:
8.59
